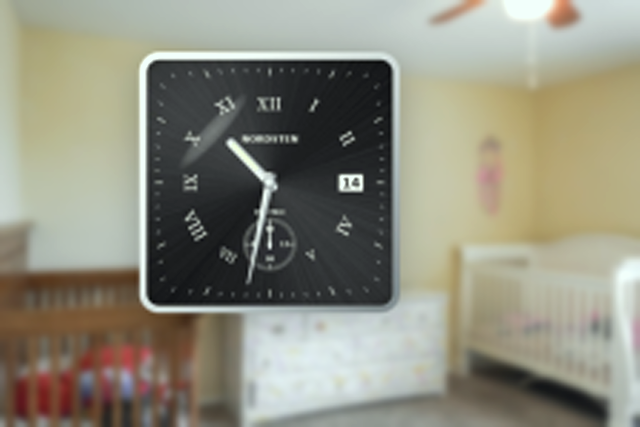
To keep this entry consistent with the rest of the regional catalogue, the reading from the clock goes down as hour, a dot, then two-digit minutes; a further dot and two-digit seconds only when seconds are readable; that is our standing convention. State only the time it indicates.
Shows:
10.32
